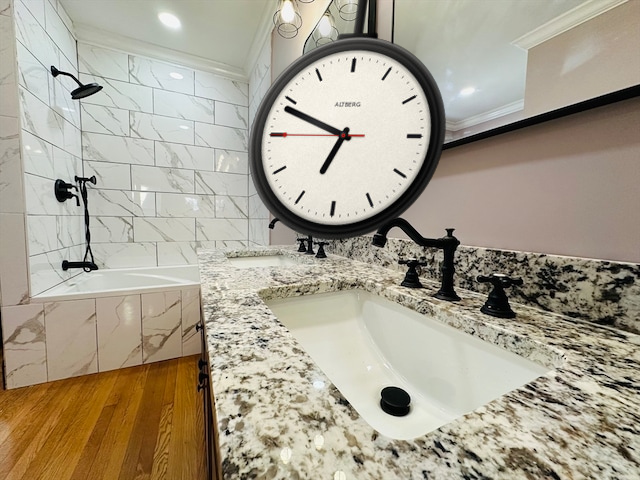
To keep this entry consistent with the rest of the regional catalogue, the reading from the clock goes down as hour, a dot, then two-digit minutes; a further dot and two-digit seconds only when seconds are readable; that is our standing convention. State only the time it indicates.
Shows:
6.48.45
